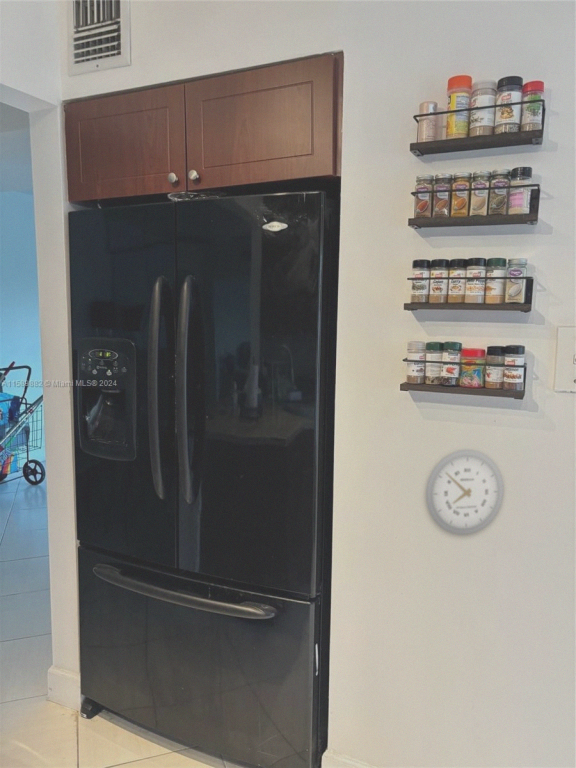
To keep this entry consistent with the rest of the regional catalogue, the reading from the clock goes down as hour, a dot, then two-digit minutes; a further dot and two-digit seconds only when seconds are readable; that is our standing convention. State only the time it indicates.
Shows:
7.52
